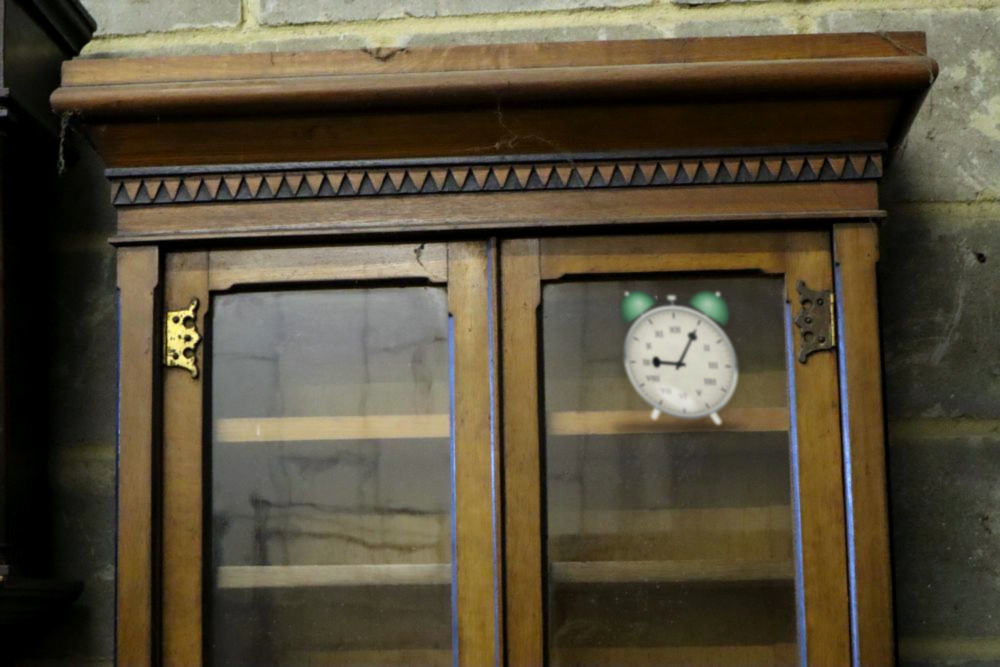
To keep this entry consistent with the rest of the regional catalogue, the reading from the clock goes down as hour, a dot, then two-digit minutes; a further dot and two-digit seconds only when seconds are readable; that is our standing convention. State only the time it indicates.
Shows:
9.05
